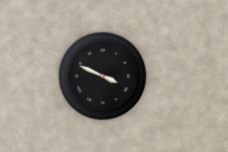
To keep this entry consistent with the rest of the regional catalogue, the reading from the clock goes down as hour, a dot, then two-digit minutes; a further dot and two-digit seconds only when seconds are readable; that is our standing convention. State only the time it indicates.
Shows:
3.49
